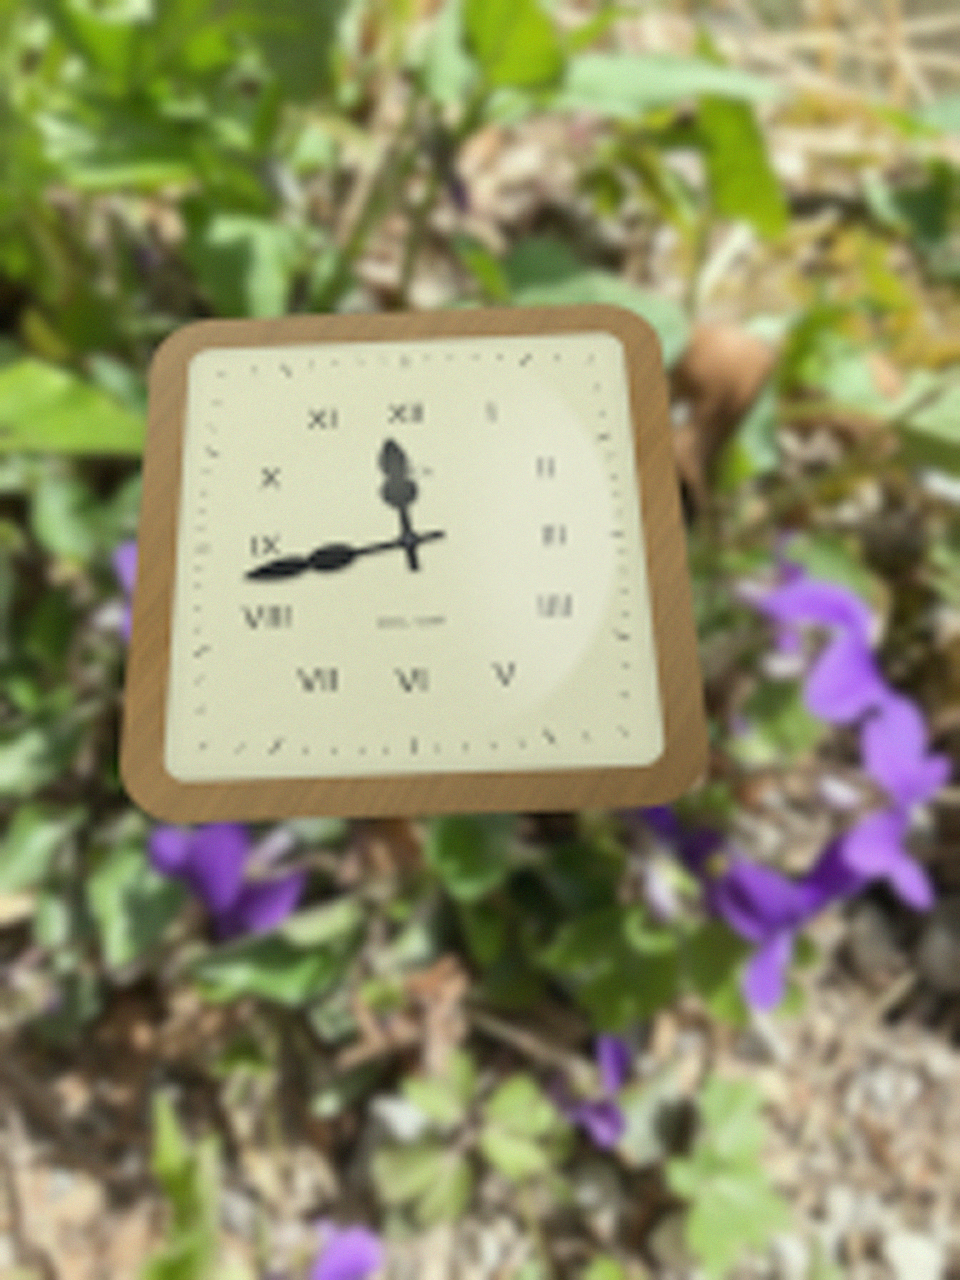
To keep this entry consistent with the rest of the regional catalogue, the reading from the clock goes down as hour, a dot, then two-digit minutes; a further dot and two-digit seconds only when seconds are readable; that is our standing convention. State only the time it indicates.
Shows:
11.43
